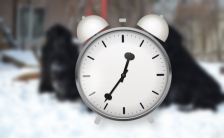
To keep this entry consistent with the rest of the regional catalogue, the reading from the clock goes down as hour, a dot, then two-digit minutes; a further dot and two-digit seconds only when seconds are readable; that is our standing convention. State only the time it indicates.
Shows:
12.36
